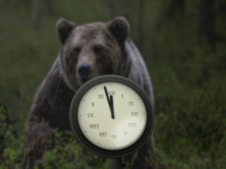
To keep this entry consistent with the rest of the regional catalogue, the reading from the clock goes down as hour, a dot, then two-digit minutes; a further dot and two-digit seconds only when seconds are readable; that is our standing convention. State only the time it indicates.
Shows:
11.58
